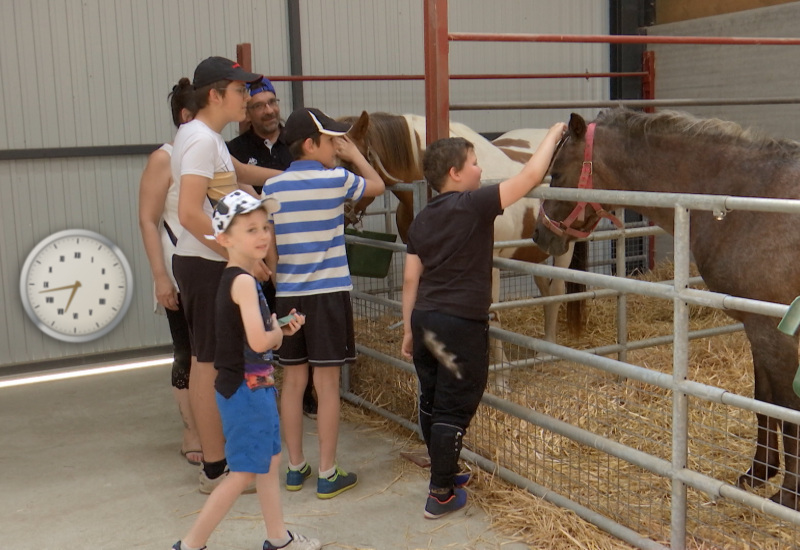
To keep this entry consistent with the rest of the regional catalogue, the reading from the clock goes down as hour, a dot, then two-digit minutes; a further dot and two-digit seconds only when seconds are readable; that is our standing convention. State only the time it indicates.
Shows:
6.43
